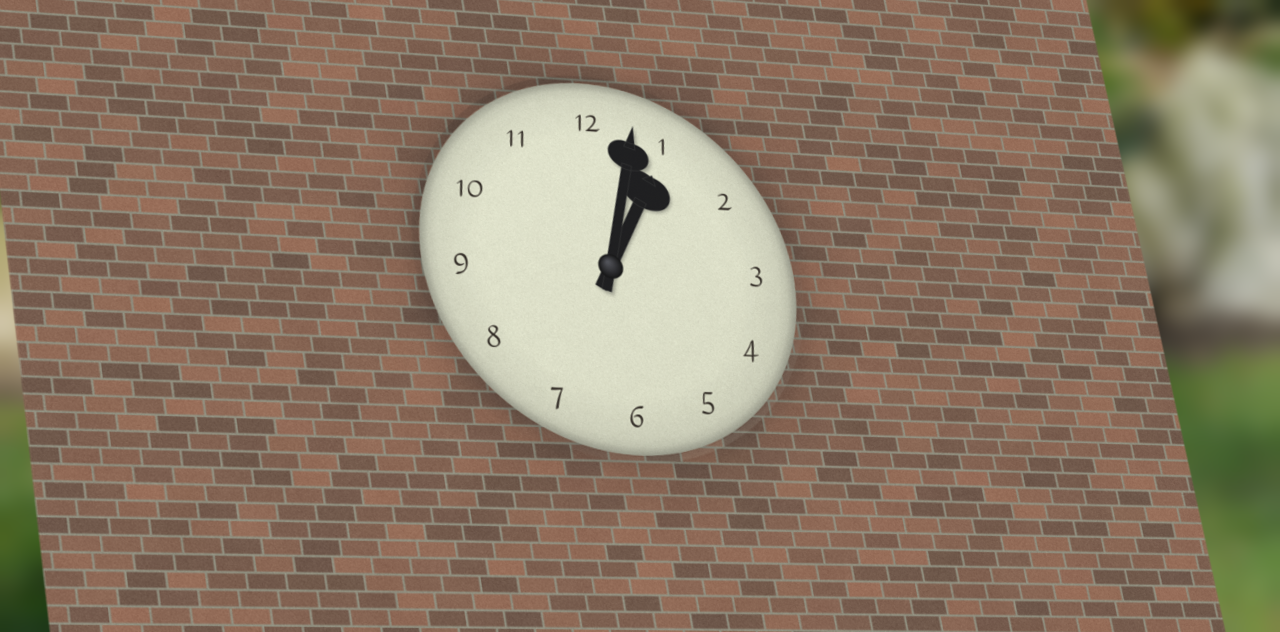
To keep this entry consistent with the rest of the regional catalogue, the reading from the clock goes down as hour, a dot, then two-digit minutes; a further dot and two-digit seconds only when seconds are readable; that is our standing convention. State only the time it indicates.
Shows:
1.03
